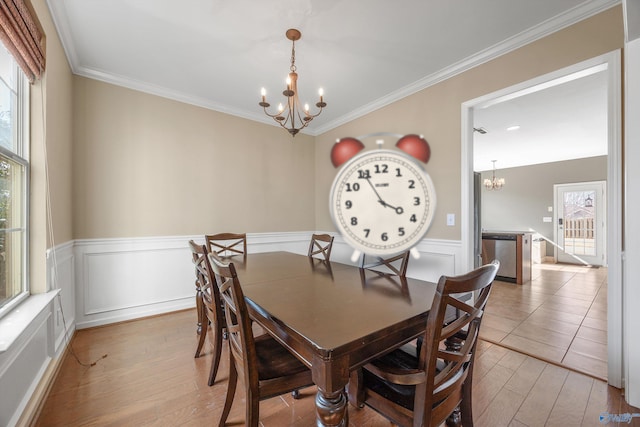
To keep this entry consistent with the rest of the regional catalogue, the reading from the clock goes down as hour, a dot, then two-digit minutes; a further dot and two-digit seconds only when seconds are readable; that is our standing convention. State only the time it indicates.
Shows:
3.55
